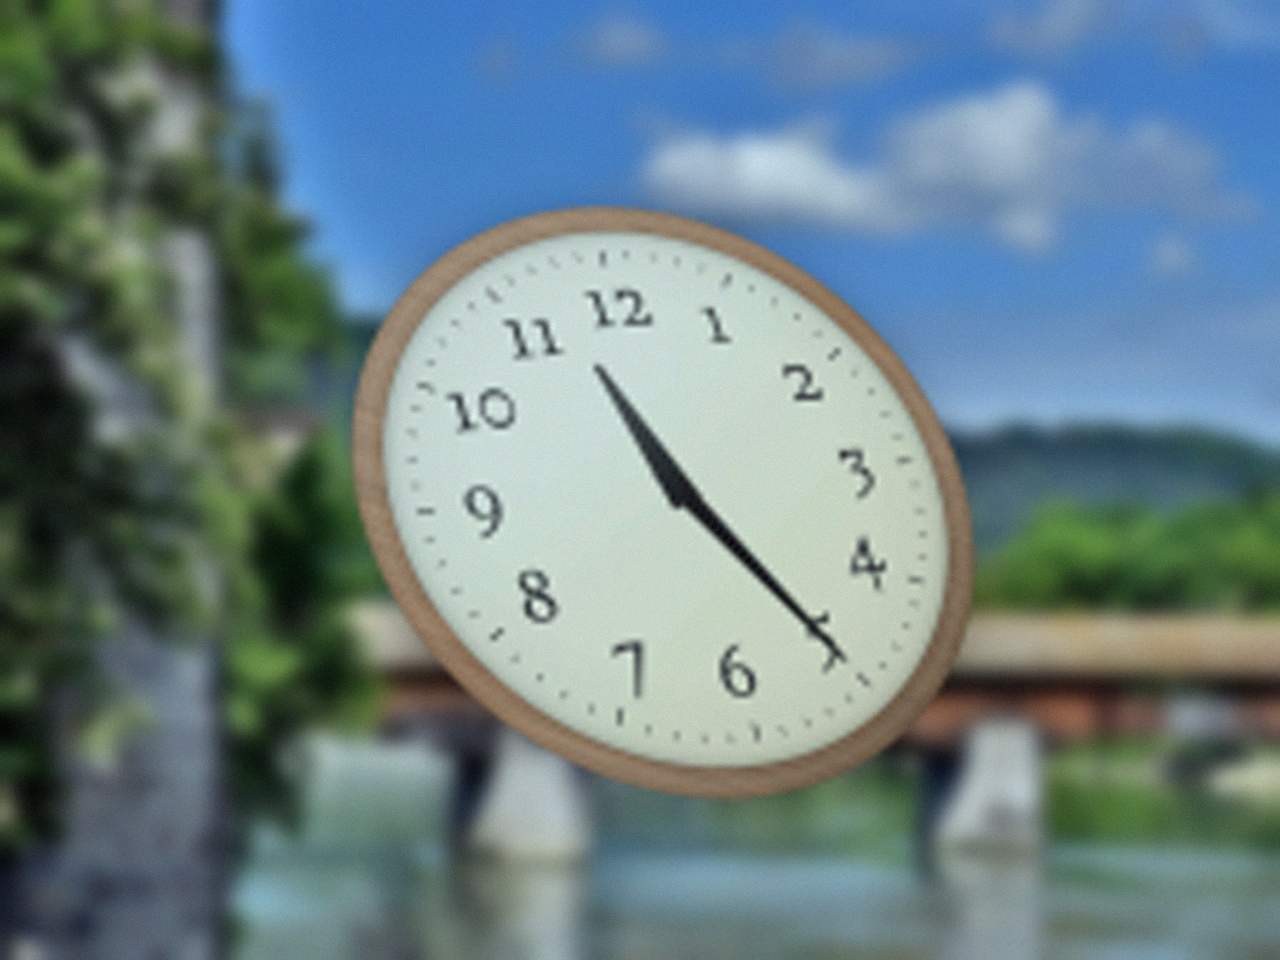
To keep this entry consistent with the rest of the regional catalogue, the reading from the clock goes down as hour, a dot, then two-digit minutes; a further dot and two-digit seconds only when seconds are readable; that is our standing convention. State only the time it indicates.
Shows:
11.25
